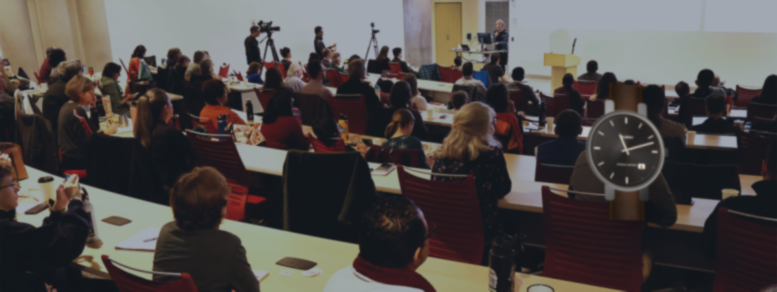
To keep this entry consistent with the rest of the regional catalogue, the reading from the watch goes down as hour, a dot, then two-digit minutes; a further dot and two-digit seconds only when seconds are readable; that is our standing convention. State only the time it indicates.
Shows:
11.12
